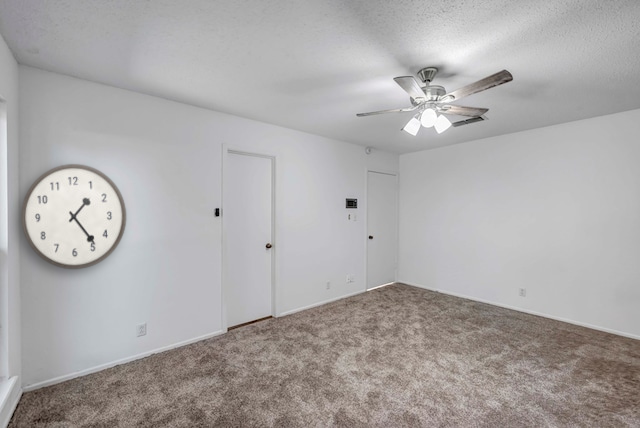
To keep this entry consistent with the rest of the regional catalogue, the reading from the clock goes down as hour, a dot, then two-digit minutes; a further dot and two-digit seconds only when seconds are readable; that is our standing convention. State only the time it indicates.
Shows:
1.24
